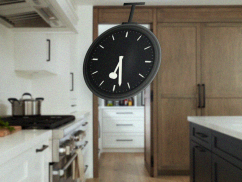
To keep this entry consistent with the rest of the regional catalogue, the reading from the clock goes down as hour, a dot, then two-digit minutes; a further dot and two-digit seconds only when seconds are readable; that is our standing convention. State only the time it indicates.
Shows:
6.28
